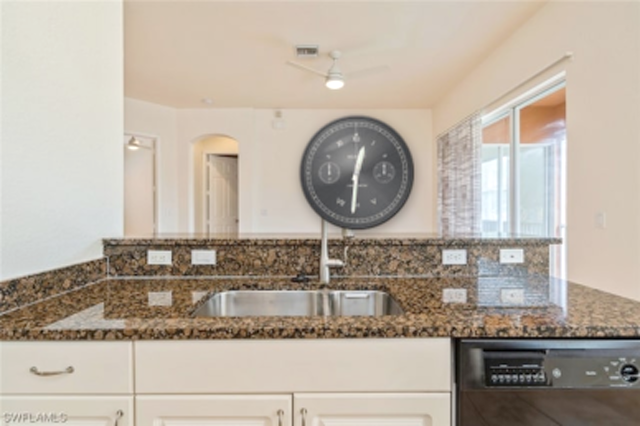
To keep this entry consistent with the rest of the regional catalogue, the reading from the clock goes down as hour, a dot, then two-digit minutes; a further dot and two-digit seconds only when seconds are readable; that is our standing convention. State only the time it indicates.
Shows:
12.31
